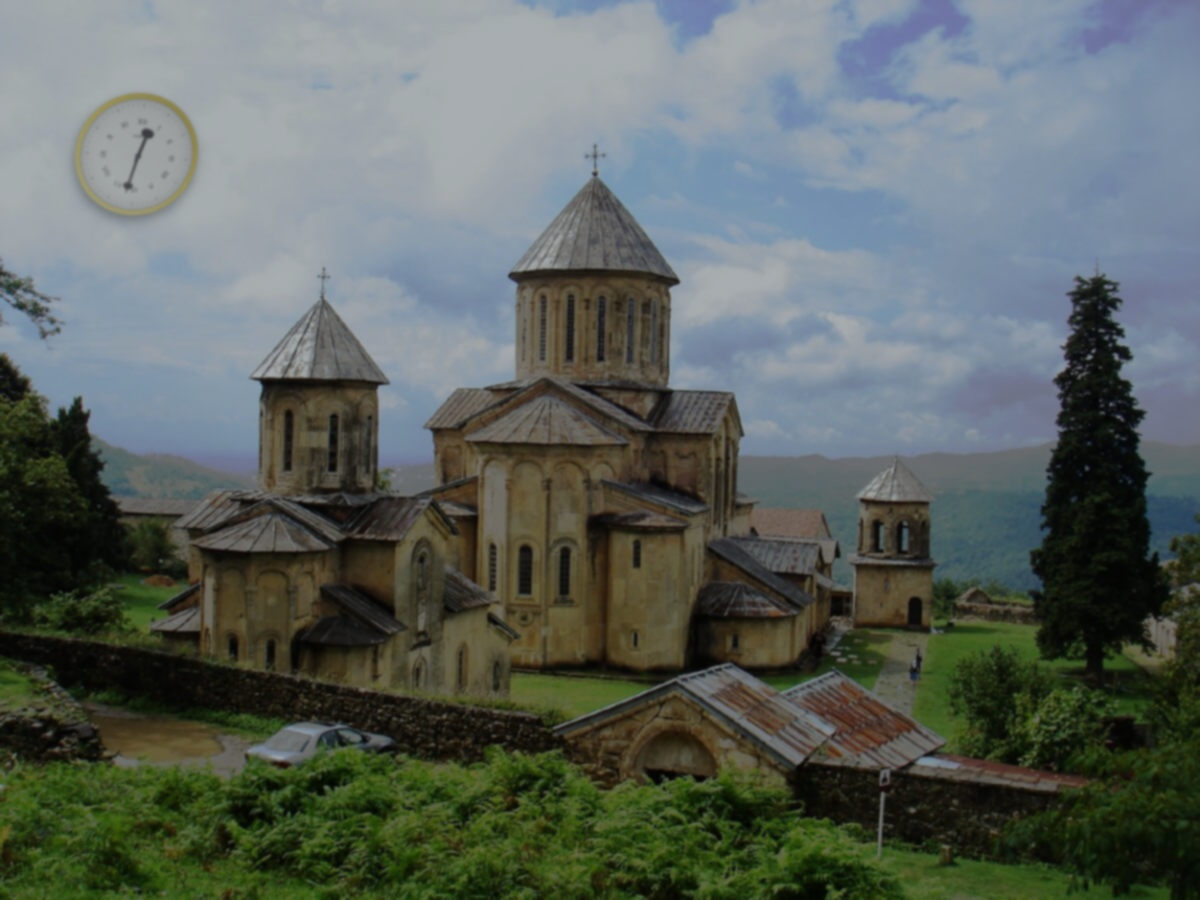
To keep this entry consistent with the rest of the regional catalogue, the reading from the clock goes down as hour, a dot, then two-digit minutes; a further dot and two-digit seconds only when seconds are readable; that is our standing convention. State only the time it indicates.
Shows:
12.32
